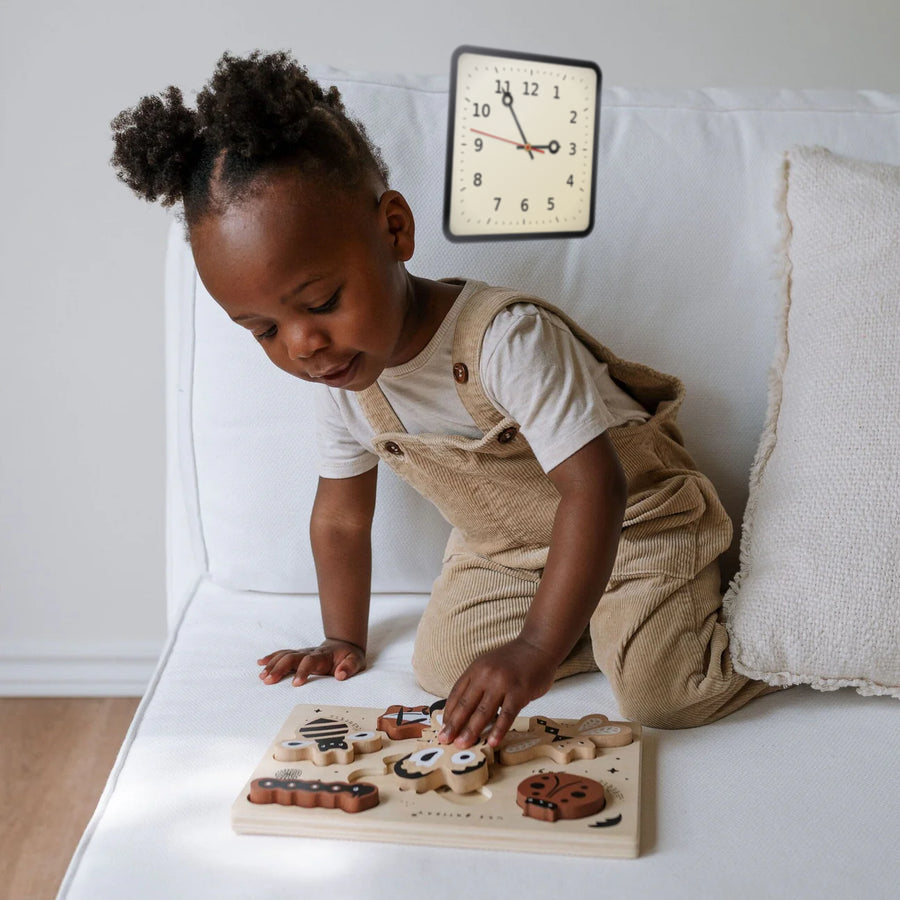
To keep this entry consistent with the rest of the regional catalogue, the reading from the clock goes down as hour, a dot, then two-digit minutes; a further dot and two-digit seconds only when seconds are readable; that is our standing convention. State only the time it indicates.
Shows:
2.54.47
